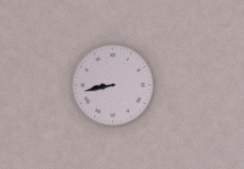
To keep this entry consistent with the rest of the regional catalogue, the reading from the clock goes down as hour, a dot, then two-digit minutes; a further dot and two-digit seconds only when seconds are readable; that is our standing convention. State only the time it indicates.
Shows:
8.43
